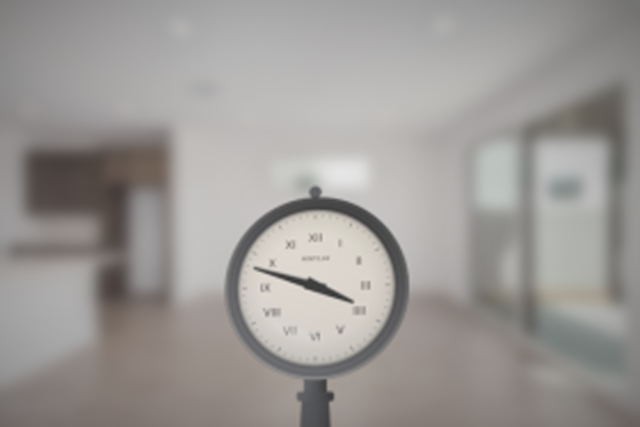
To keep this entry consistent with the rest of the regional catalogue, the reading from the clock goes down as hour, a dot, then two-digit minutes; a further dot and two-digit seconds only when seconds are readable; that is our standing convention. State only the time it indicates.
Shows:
3.48
